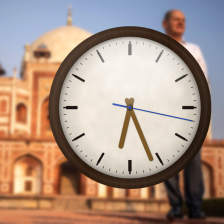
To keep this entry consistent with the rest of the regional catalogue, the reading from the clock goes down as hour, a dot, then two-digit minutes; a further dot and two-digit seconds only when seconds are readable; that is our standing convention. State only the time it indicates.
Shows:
6.26.17
